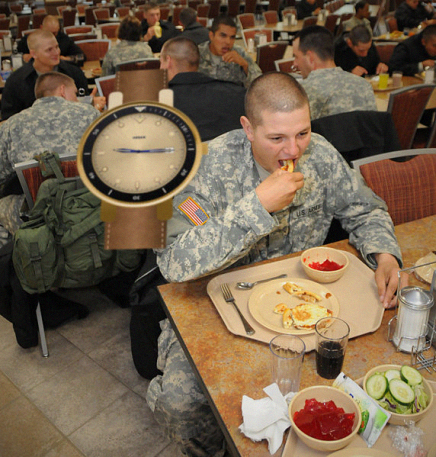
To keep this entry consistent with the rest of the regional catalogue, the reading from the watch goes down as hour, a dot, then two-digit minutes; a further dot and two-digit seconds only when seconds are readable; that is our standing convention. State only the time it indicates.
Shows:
9.15
